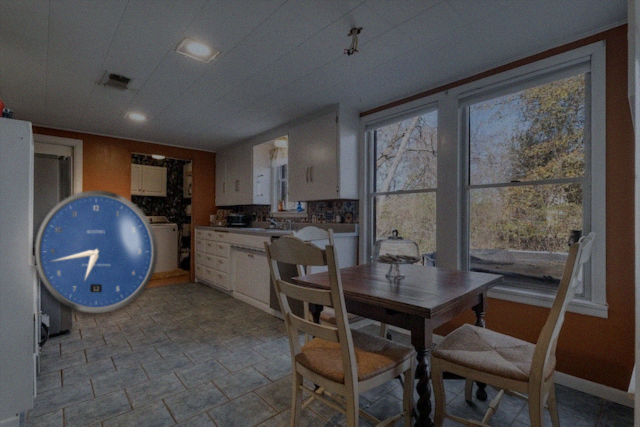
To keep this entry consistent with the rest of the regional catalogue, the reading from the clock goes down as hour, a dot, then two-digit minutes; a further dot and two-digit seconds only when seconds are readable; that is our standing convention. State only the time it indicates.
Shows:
6.43
